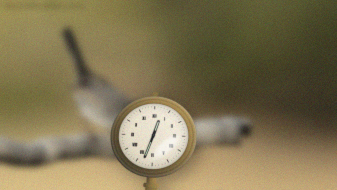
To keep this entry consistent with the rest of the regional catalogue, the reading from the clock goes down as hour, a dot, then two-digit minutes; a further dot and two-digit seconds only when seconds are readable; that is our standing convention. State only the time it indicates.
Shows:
12.33
